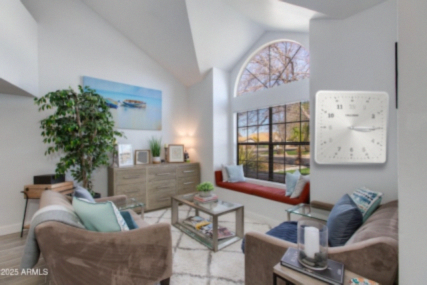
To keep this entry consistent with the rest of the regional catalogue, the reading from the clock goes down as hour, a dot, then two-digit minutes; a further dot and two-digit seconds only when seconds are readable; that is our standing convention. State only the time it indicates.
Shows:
3.15
